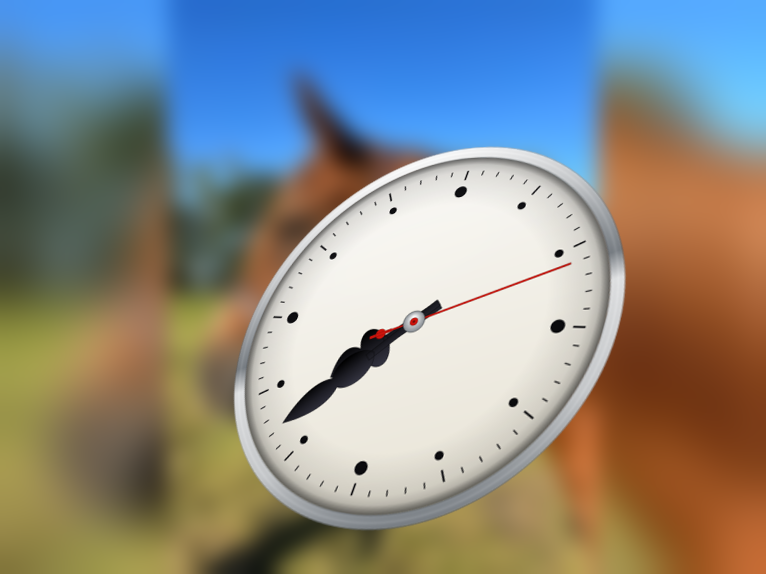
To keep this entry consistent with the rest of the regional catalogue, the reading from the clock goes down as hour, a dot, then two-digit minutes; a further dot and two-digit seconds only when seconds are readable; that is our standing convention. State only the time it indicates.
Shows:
7.37.11
